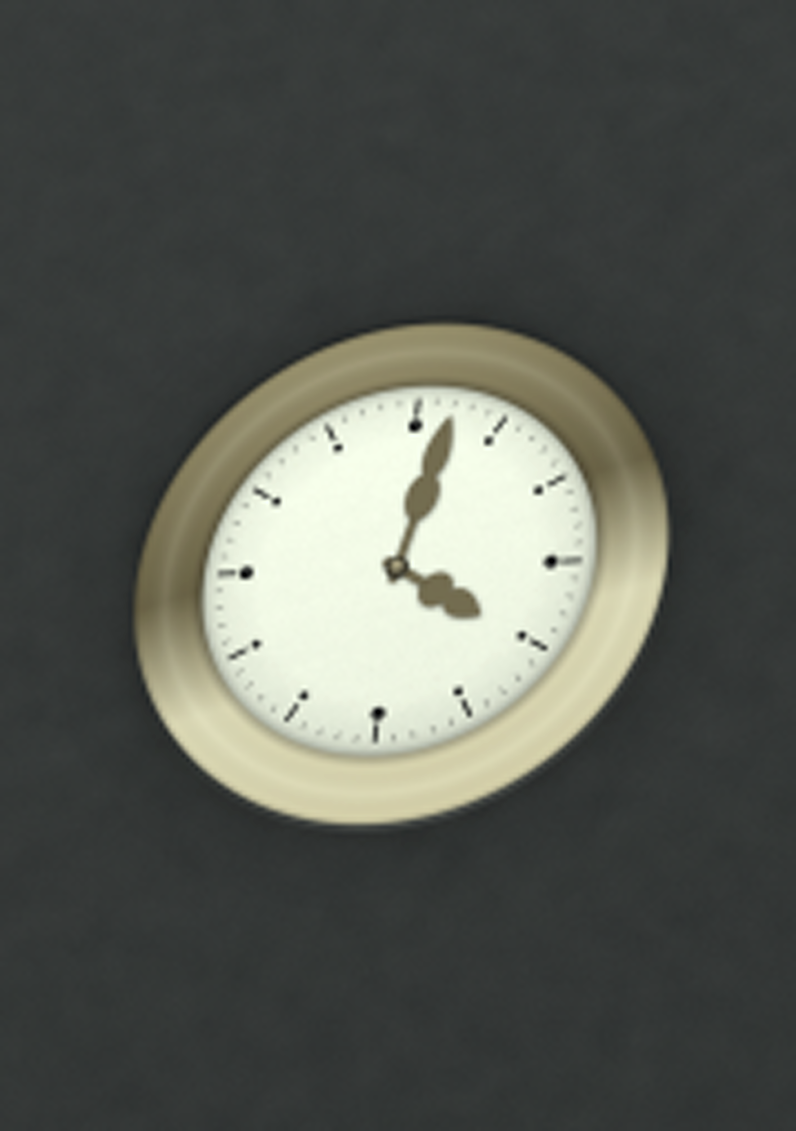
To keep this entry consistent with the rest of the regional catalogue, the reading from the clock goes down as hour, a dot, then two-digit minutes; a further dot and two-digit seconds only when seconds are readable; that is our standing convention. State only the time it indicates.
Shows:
4.02
